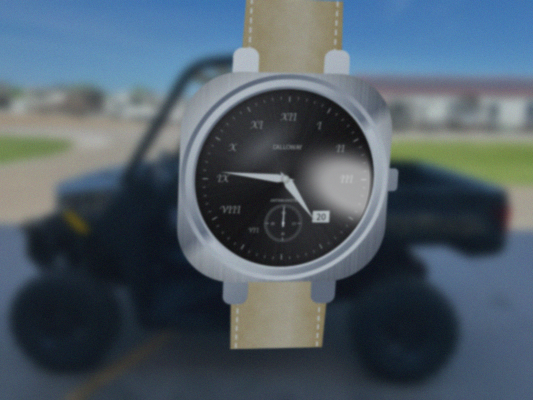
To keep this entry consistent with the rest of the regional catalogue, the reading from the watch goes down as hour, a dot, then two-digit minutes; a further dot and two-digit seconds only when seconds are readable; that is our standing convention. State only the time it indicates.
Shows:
4.46
